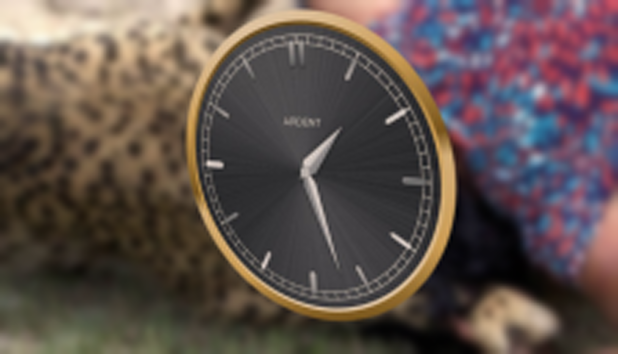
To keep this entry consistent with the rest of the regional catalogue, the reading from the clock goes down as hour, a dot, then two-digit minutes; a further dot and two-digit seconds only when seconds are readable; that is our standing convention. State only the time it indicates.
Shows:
1.27
